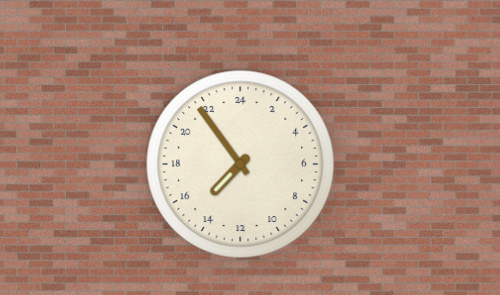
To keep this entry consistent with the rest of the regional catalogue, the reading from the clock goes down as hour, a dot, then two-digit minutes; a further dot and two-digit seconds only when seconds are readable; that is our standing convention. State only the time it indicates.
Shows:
14.54
